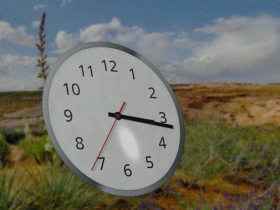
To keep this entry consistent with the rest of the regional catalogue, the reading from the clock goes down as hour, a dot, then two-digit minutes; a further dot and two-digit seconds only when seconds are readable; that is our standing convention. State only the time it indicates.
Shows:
3.16.36
